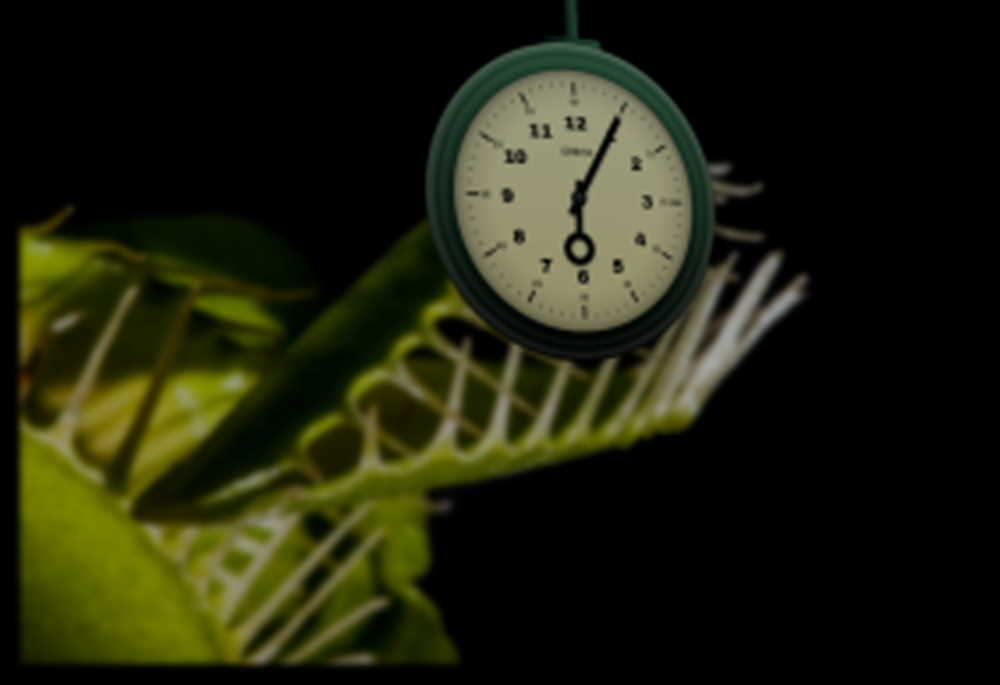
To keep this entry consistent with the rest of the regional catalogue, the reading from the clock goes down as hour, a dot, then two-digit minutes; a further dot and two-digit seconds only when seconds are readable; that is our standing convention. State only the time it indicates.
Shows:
6.05
